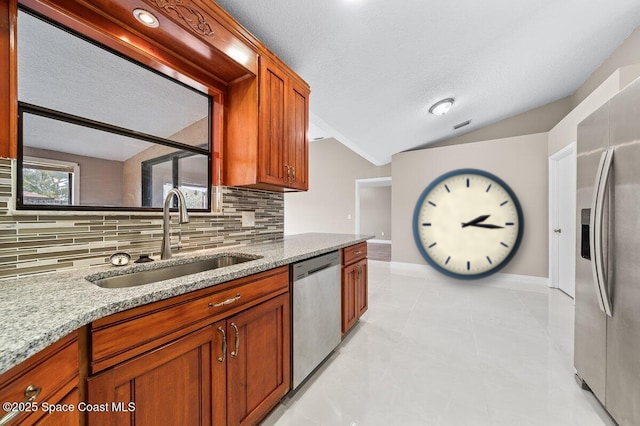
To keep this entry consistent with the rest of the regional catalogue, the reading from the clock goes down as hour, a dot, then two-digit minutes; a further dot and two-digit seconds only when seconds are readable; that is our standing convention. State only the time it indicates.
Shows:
2.16
